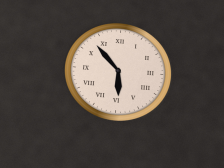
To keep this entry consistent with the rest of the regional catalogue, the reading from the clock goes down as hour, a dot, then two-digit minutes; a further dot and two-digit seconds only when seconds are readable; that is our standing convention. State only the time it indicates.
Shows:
5.53
